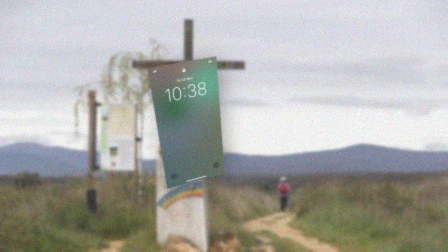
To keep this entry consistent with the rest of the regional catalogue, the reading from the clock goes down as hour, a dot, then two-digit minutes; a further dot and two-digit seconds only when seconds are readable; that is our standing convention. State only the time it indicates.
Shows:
10.38
